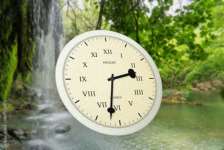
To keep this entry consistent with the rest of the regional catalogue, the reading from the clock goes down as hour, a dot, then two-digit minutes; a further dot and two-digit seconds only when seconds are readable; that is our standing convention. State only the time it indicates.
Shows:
2.32
